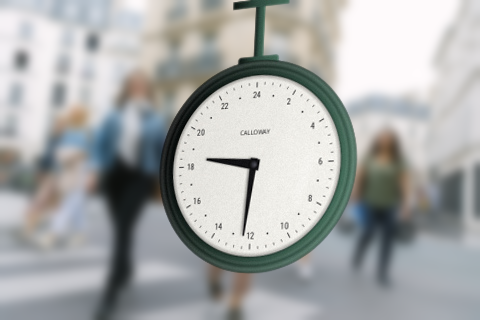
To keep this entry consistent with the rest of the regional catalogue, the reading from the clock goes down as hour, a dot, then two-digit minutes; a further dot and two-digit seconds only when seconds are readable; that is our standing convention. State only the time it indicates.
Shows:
18.31
